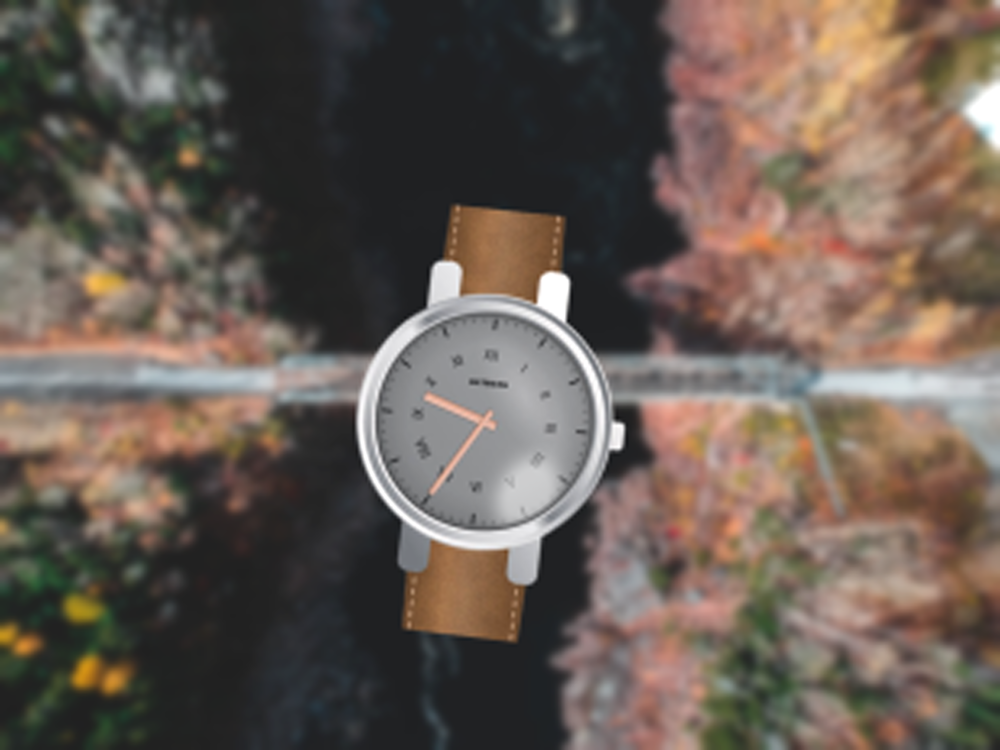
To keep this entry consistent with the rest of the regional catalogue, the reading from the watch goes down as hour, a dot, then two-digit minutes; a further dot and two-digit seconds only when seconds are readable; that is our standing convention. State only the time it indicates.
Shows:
9.35
